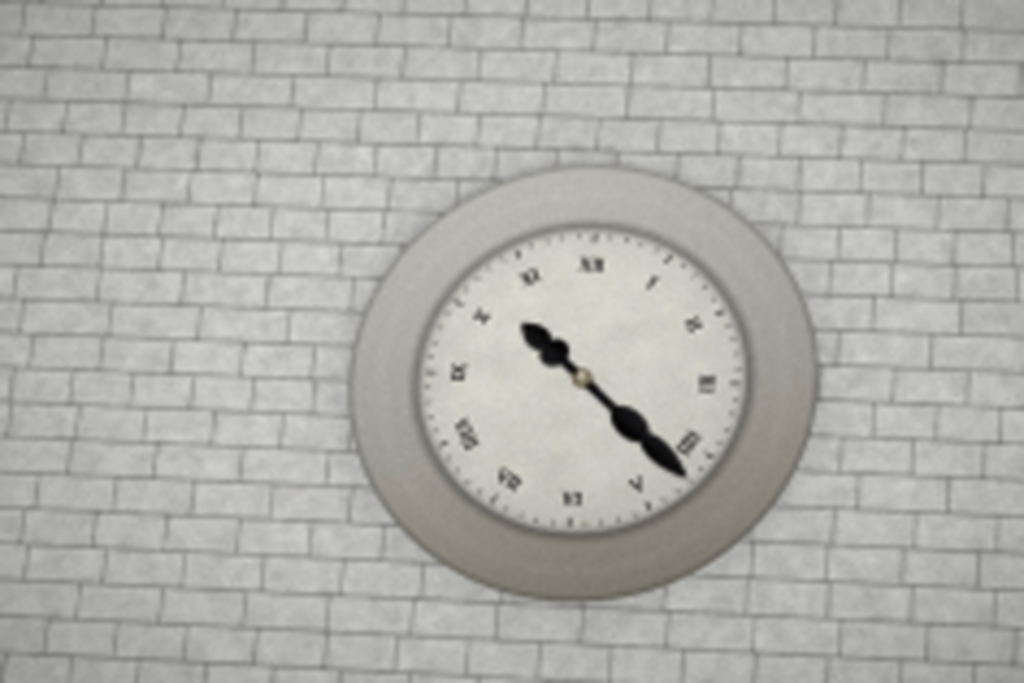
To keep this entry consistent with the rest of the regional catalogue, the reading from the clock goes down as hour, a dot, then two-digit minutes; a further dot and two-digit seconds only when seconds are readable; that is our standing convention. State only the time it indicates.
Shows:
10.22
